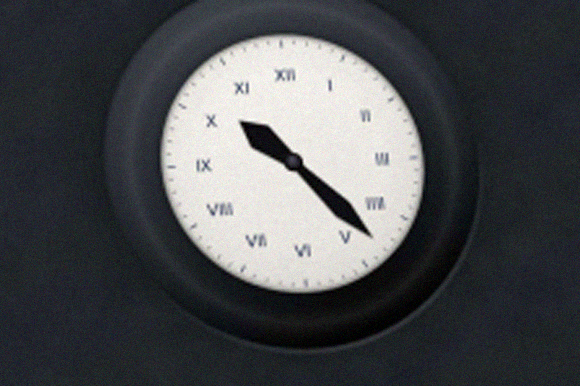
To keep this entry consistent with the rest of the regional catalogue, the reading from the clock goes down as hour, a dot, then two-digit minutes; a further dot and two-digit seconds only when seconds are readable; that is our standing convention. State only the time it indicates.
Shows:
10.23
